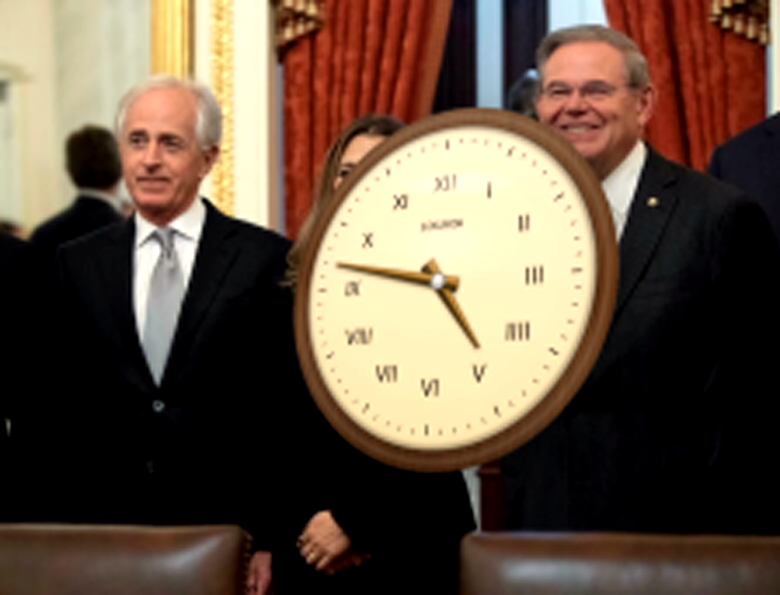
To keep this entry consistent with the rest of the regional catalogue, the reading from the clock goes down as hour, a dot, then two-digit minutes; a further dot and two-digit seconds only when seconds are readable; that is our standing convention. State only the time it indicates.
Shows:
4.47
